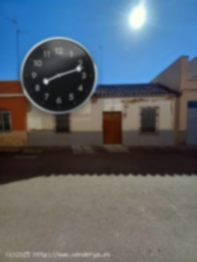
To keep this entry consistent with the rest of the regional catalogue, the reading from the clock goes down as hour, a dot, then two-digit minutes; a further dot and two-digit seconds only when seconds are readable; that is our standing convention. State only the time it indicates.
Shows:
8.12
